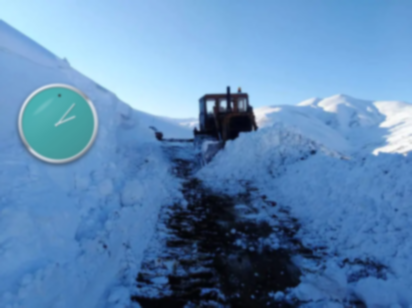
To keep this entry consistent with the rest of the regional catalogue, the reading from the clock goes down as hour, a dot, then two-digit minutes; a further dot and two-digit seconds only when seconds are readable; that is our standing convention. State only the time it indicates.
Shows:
2.06
